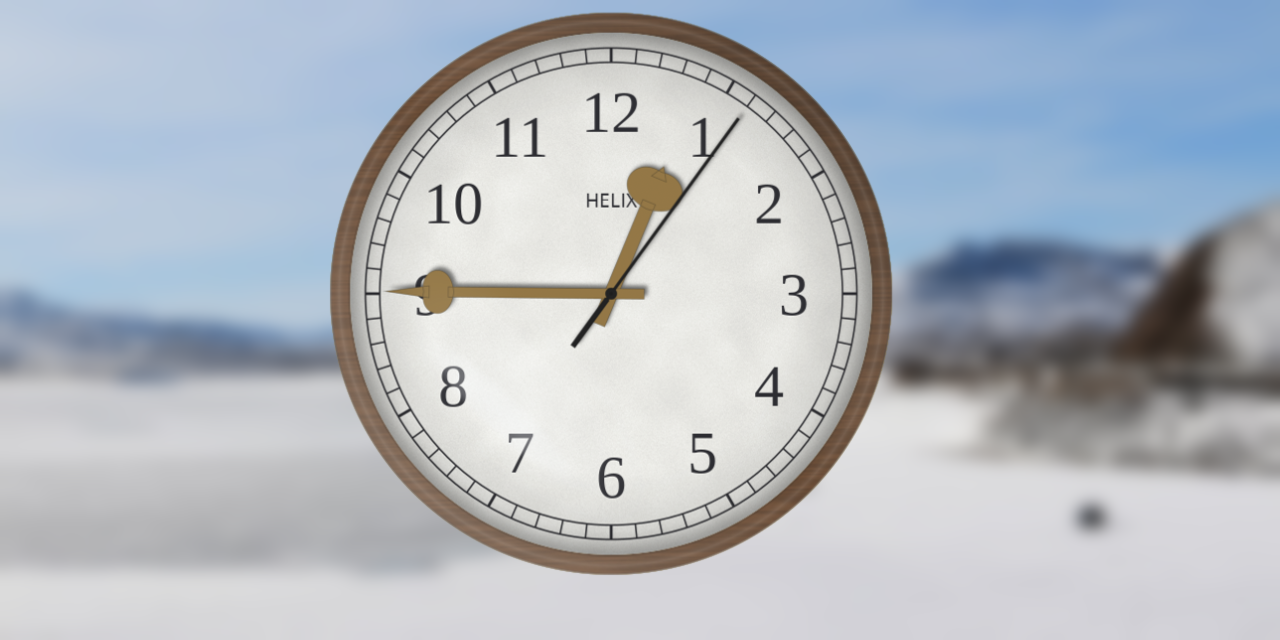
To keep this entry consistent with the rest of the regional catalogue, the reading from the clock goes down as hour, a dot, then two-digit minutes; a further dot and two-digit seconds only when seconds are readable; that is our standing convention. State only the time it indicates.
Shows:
12.45.06
